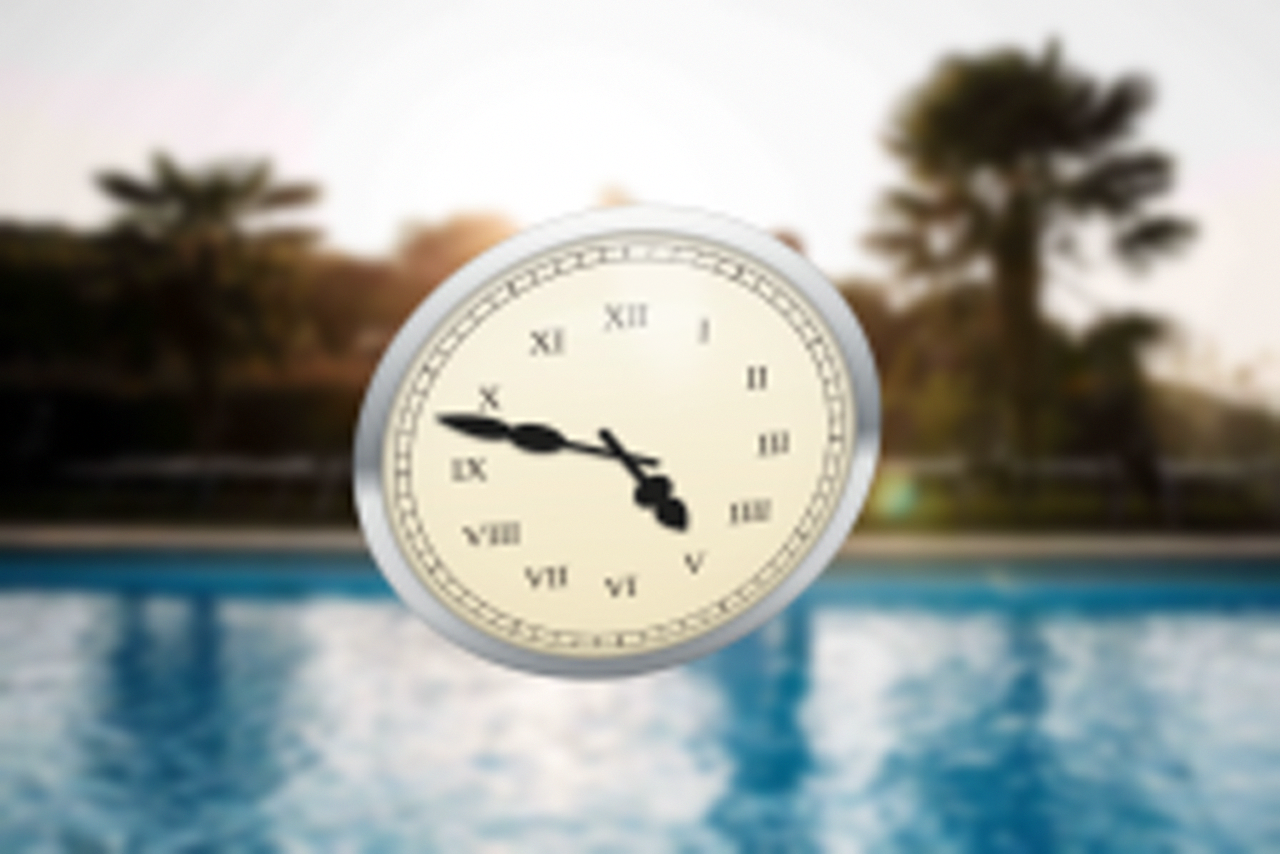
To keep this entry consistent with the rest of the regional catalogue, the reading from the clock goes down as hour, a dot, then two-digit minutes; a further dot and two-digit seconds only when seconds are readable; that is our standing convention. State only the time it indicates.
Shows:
4.48
